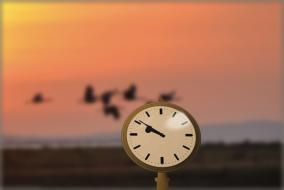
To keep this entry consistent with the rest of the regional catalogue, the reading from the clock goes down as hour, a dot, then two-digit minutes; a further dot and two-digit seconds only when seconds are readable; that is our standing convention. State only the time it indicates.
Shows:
9.51
